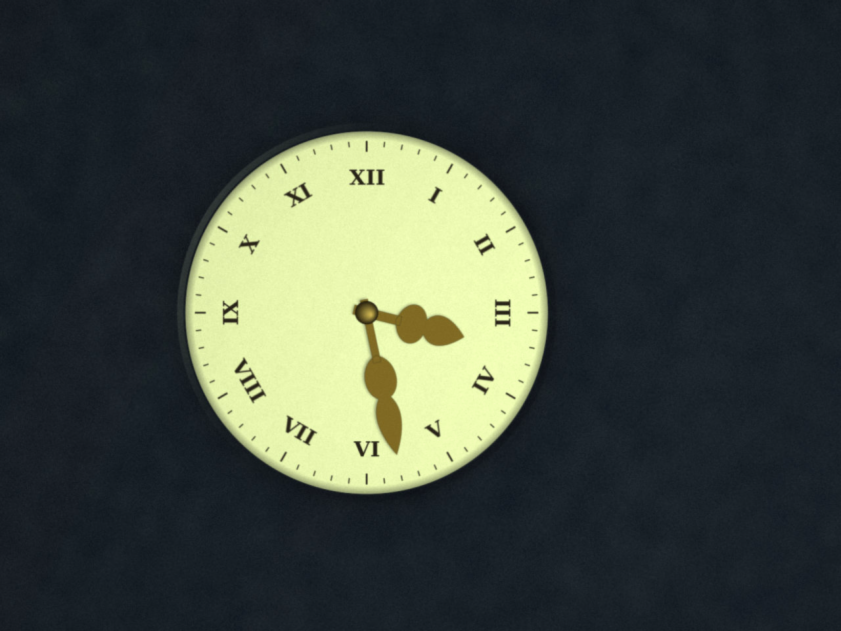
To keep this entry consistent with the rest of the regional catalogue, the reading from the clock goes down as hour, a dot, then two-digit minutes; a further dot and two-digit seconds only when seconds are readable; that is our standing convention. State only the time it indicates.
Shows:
3.28
